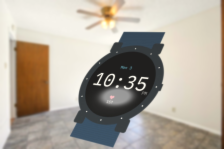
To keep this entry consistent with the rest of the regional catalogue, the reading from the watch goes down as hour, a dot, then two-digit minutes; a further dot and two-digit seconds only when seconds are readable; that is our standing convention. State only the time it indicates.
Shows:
10.35
